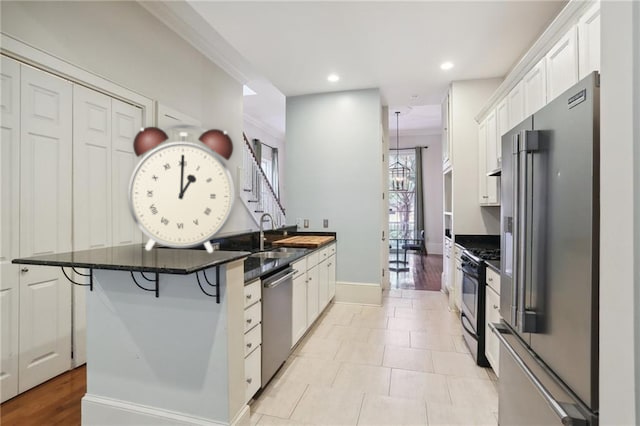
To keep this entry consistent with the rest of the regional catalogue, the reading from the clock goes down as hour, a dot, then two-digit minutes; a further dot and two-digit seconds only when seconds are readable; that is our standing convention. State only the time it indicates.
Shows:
1.00
